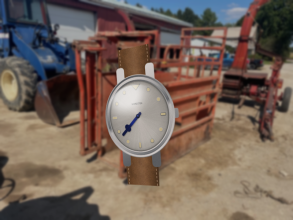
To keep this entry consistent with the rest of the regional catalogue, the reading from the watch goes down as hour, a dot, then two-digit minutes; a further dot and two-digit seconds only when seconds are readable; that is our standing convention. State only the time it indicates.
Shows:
7.38
